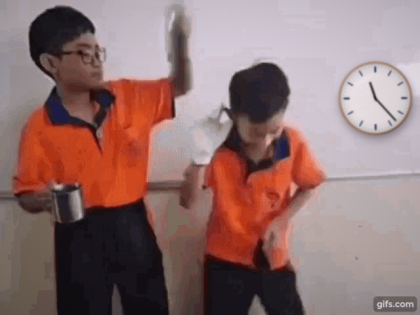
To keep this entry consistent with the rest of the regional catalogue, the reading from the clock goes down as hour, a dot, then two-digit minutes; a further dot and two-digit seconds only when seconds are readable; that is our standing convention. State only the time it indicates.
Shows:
11.23
